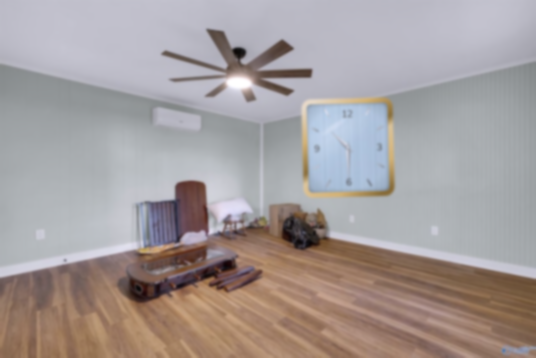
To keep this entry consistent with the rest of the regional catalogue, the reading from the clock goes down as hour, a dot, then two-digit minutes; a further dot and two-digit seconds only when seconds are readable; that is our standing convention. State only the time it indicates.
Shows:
10.30
